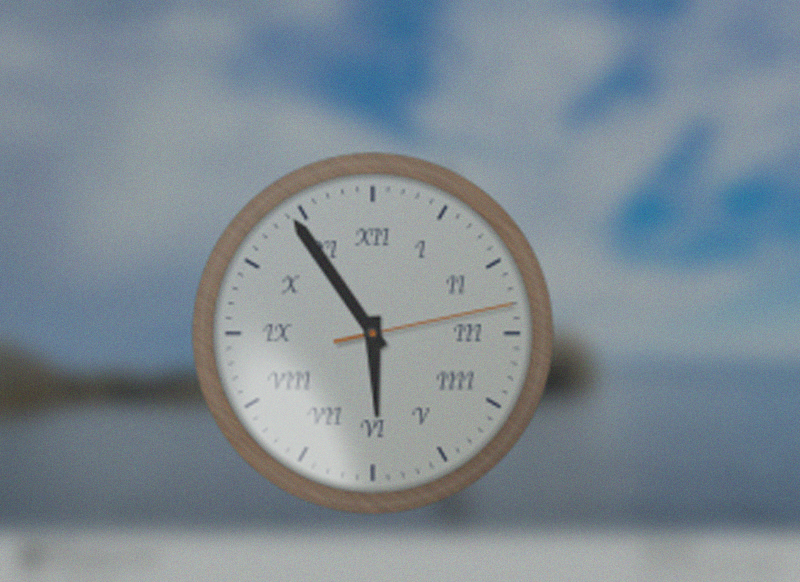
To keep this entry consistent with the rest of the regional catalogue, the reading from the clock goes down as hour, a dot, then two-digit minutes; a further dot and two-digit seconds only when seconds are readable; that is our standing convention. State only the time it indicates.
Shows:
5.54.13
